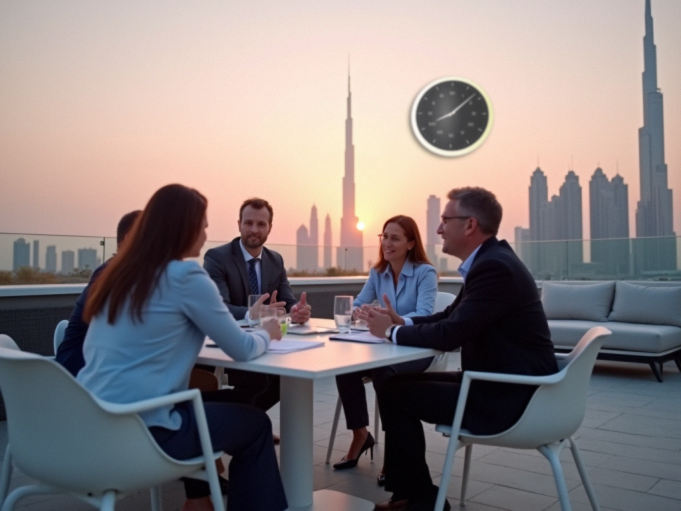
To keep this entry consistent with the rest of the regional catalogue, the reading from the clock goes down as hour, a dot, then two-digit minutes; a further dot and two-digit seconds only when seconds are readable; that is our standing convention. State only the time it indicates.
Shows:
8.08
